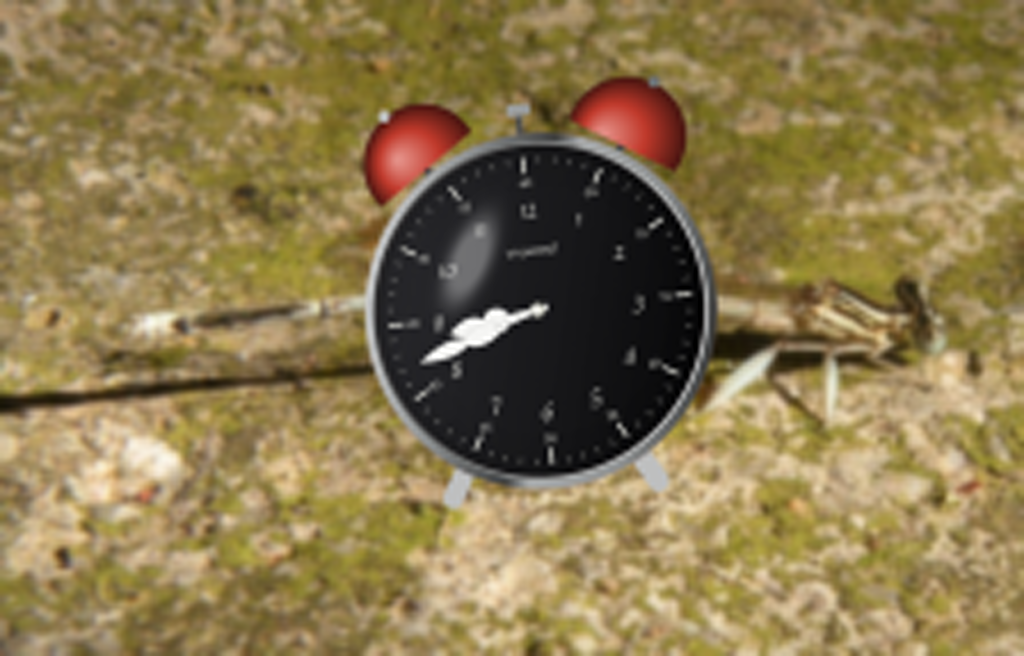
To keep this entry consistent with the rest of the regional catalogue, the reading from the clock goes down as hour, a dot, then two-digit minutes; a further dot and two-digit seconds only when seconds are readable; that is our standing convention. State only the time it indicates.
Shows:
8.42
